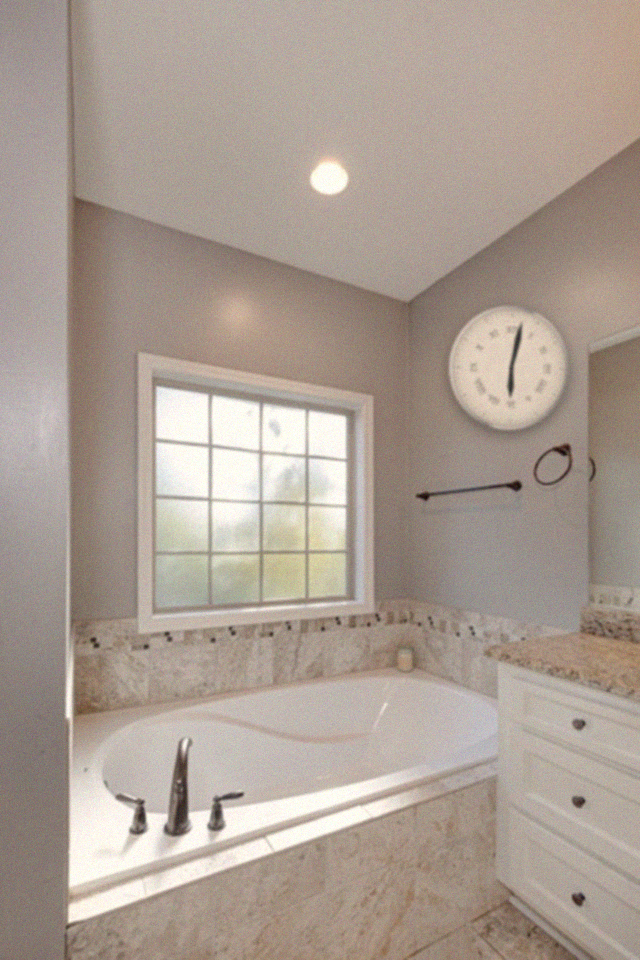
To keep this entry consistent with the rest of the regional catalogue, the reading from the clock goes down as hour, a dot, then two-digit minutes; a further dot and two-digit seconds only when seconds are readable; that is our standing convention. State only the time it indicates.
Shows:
6.02
